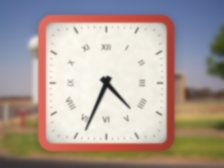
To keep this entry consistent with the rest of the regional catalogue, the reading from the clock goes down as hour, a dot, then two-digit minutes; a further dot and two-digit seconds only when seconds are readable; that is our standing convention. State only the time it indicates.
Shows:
4.34
